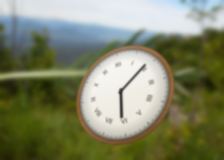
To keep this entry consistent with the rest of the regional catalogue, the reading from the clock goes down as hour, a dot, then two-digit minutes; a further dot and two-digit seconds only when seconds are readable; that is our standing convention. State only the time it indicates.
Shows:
6.09
